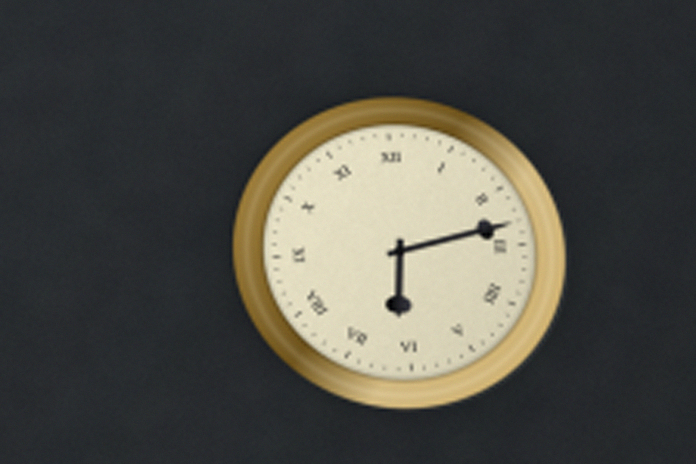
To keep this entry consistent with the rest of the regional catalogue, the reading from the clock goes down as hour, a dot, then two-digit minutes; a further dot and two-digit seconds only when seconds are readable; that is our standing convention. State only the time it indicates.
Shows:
6.13
